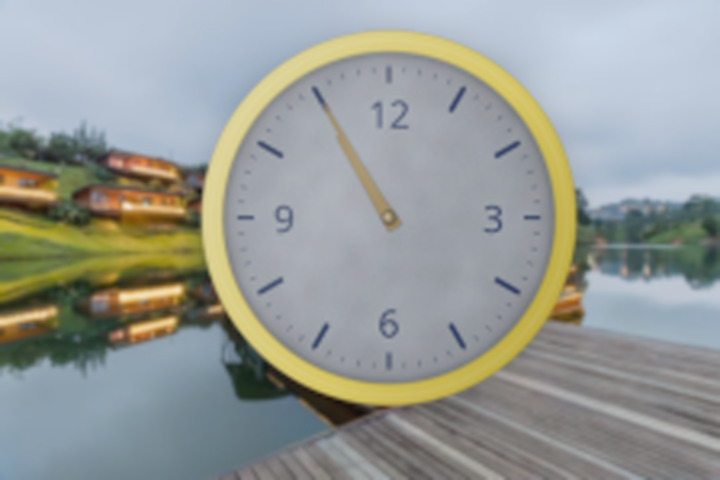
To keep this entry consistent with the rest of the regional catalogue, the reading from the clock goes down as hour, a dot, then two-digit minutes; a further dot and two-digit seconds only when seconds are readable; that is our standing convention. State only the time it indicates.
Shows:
10.55
